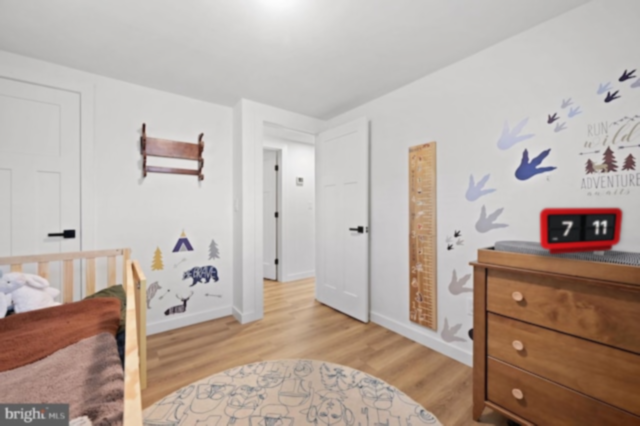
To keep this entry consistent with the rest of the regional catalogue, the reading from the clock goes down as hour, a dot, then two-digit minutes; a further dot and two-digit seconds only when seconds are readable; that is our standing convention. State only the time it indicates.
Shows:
7.11
